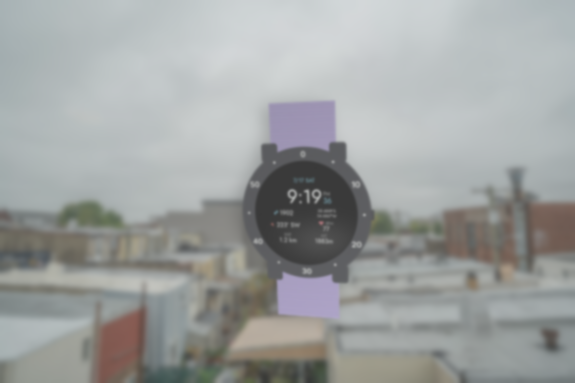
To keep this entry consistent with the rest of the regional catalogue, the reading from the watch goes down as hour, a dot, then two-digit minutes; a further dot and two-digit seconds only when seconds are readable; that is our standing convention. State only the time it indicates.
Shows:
9.19
